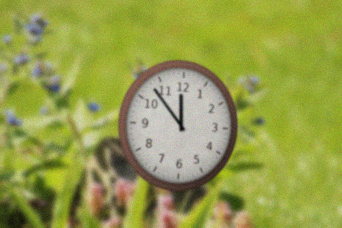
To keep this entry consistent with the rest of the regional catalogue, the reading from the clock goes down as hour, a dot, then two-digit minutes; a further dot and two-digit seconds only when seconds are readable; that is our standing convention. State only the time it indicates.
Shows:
11.53
